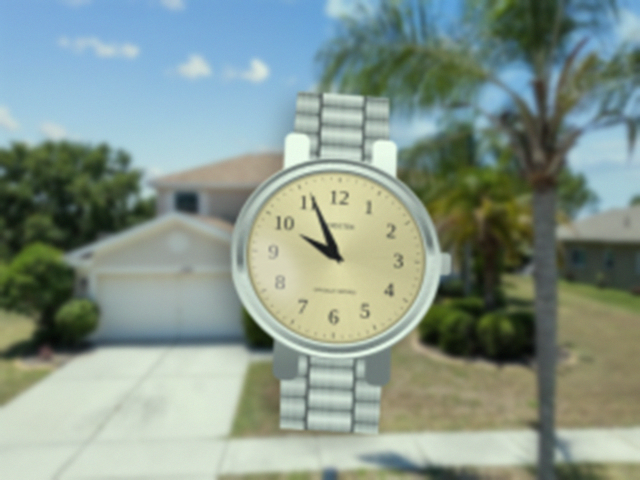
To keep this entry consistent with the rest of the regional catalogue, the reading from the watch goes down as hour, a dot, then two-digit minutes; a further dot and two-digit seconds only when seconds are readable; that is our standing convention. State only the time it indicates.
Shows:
9.56
